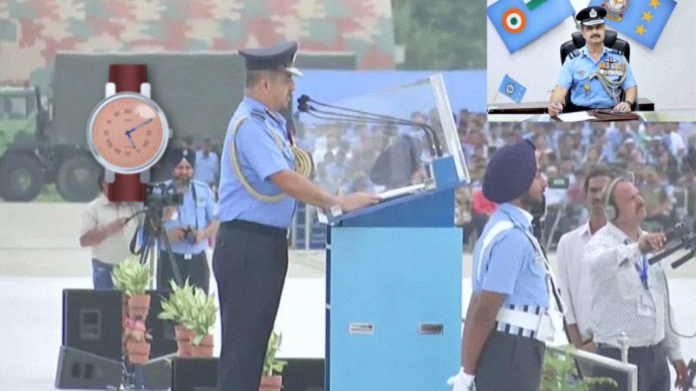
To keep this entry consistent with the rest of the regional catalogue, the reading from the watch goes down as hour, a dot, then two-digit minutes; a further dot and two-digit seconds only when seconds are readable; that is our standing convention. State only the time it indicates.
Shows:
5.10
